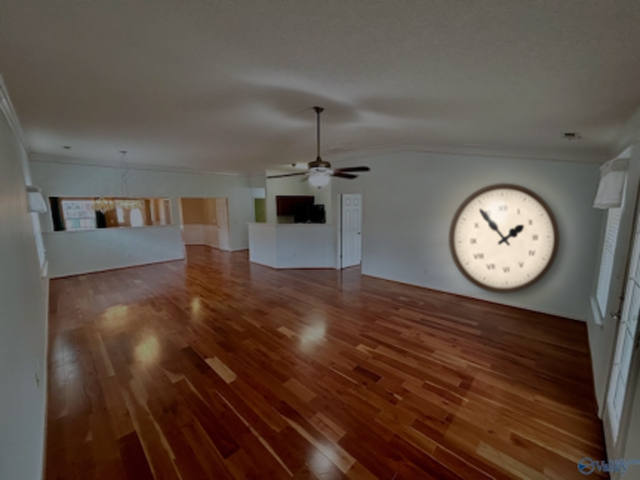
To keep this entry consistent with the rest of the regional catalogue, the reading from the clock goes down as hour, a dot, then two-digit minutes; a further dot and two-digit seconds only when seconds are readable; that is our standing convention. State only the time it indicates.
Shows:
1.54
